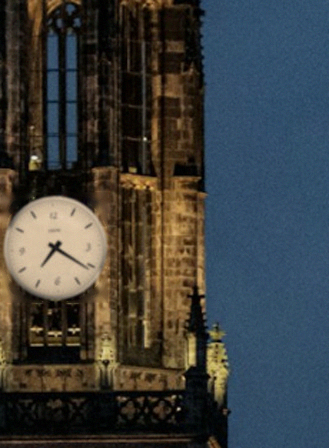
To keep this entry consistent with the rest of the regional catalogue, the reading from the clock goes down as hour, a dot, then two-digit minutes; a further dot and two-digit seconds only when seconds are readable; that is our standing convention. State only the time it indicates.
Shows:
7.21
